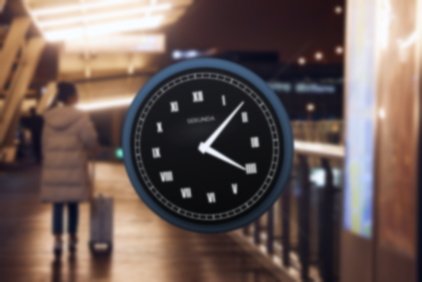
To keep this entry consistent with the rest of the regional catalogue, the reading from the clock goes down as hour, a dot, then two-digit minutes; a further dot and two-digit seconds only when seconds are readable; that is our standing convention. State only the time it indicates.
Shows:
4.08
